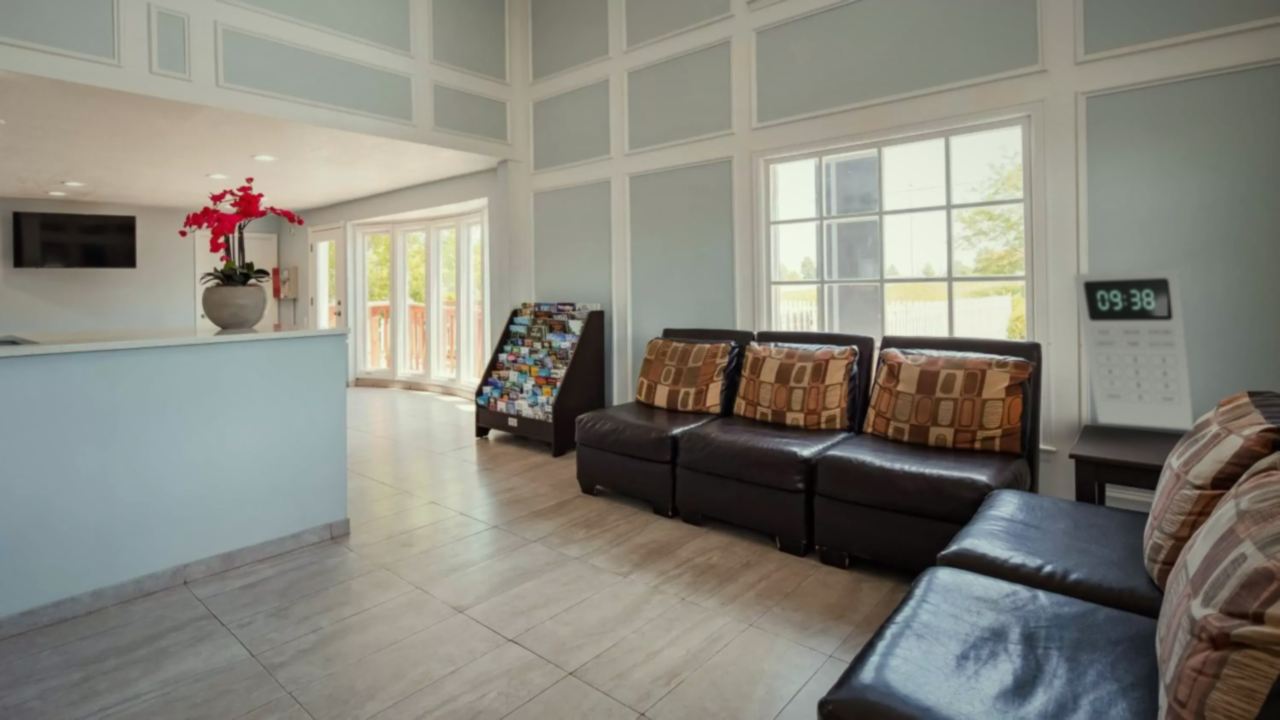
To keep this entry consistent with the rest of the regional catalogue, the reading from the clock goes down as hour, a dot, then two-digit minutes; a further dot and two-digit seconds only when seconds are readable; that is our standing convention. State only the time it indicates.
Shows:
9.38
